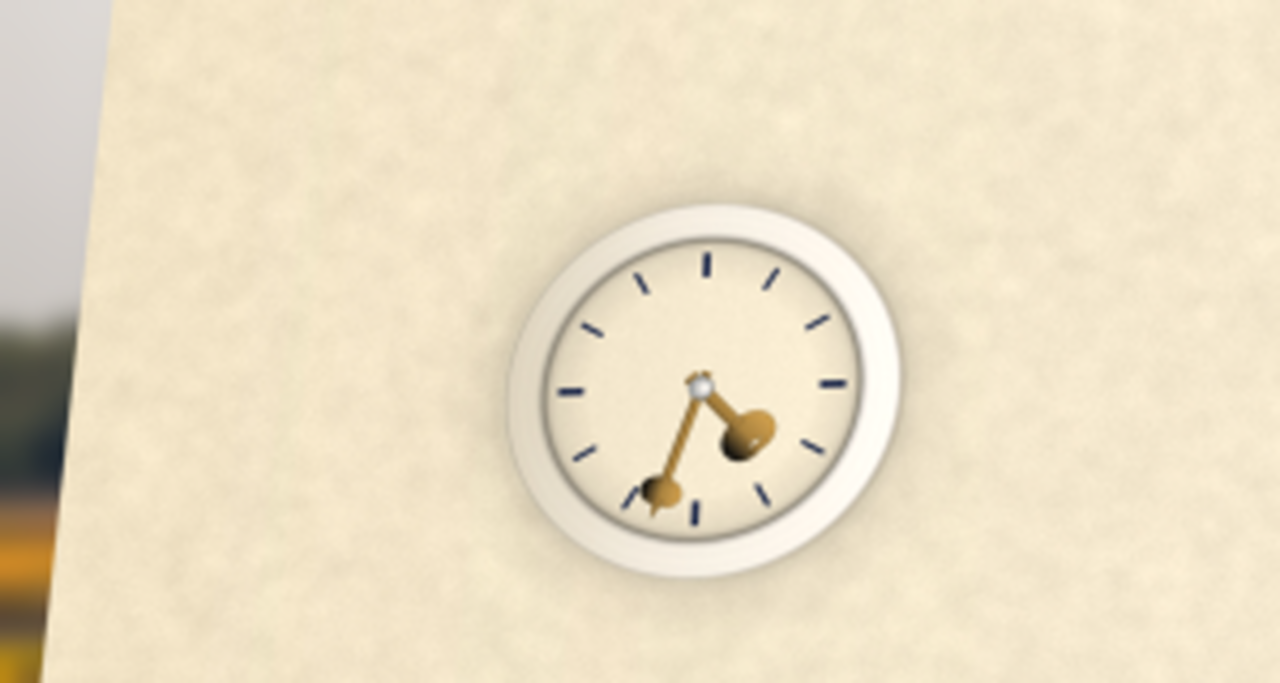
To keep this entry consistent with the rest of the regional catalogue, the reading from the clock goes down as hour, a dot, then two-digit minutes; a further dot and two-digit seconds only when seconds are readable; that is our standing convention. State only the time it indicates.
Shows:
4.33
